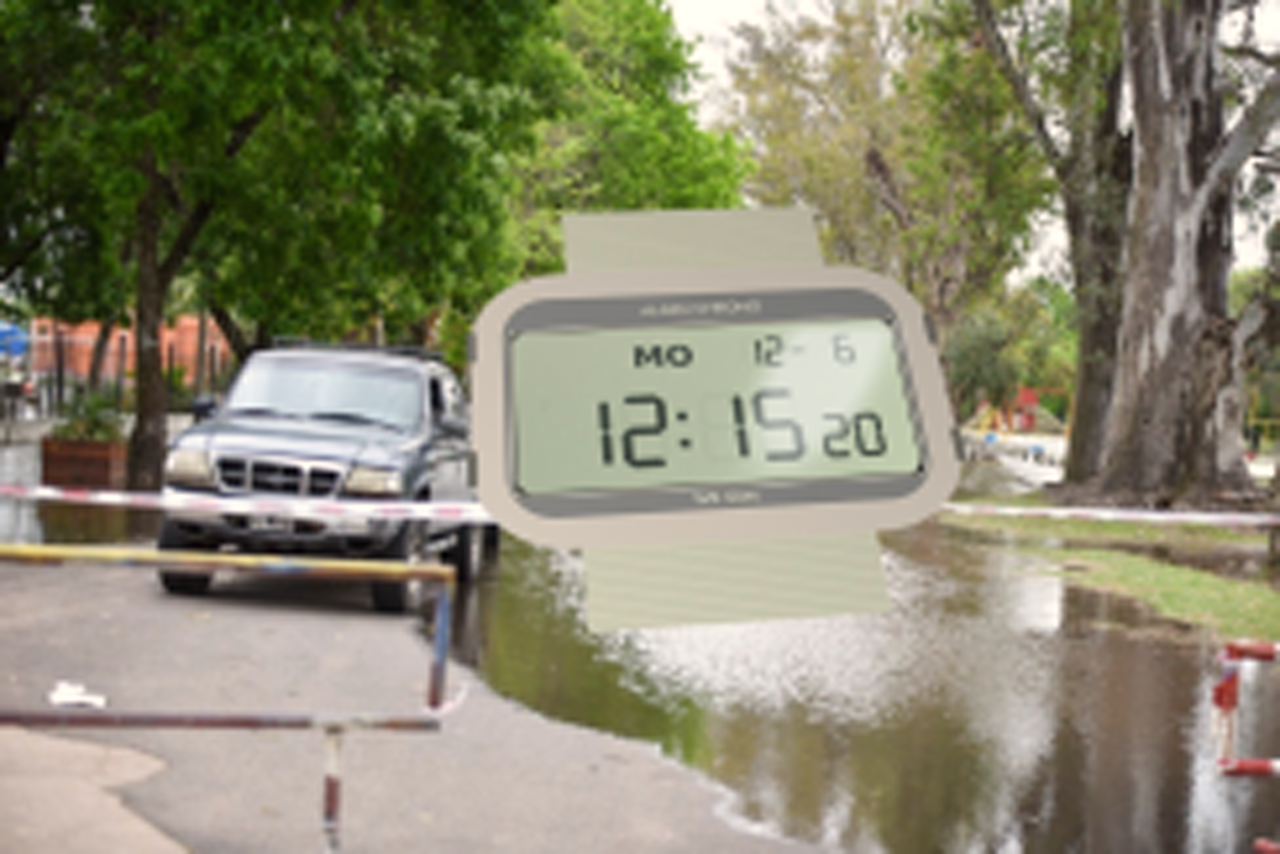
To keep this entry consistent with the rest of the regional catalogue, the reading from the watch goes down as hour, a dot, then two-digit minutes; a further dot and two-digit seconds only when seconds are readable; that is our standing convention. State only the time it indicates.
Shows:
12.15.20
